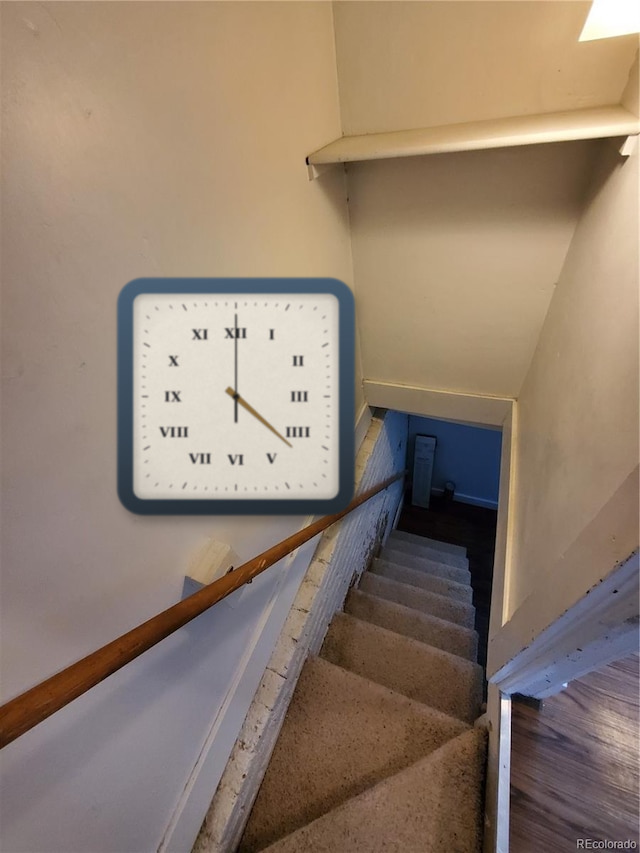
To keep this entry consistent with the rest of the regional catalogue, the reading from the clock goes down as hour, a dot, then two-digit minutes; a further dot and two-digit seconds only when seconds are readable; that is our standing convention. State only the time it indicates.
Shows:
4.22.00
